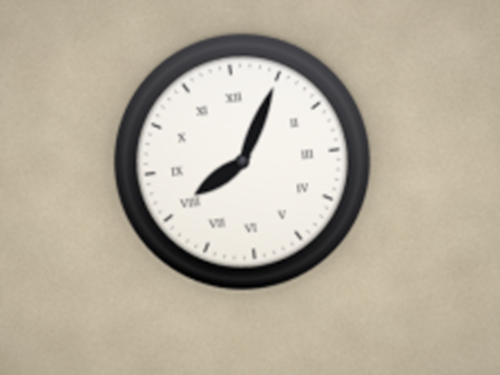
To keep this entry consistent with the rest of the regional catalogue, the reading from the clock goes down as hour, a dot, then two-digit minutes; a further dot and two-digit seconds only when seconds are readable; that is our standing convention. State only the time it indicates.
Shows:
8.05
